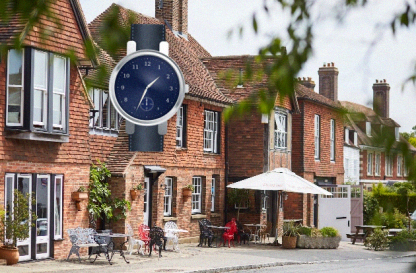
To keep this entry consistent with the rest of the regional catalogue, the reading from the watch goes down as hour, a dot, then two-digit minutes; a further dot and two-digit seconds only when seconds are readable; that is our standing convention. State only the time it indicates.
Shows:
1.34
